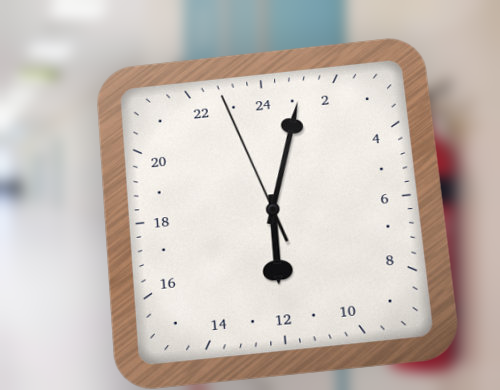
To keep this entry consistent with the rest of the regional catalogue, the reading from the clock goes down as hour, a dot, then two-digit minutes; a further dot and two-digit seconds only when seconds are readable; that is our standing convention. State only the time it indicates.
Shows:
12.02.57
